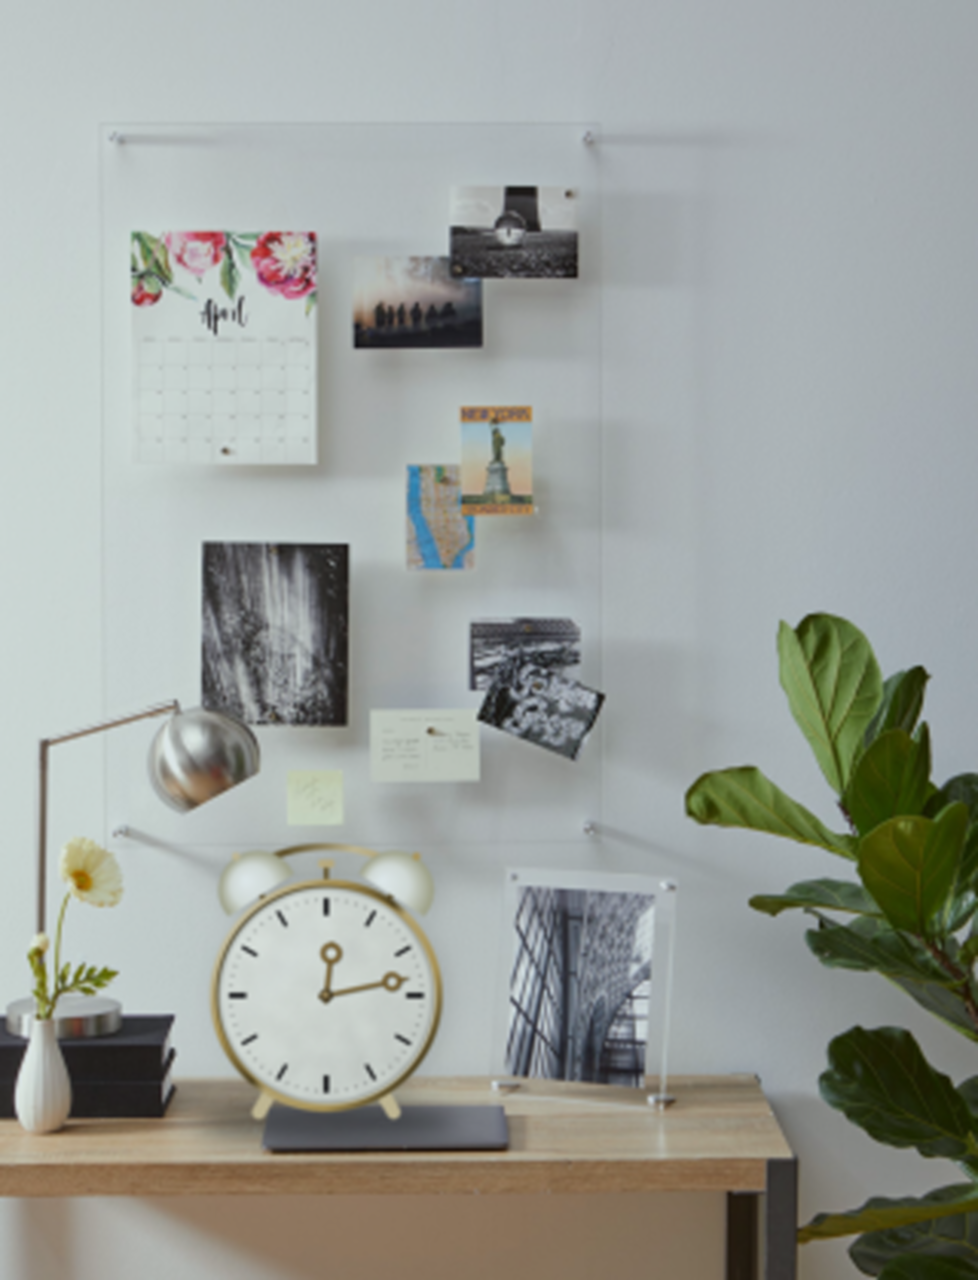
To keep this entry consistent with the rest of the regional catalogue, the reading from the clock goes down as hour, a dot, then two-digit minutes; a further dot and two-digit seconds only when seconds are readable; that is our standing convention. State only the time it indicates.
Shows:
12.13
